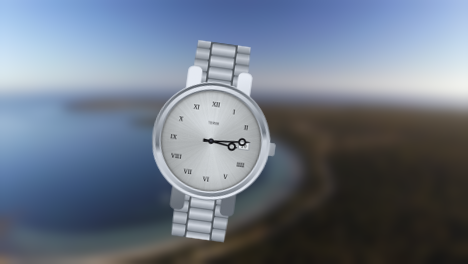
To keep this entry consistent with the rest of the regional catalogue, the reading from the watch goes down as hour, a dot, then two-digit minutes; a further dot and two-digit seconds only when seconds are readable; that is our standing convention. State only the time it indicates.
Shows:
3.14
